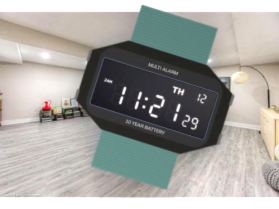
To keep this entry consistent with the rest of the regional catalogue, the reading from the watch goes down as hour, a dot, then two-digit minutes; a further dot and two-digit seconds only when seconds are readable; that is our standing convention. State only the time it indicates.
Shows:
11.21.29
